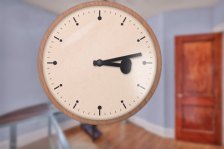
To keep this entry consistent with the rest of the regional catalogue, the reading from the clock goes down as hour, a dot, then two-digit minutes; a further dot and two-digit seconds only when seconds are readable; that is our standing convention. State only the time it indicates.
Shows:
3.13
